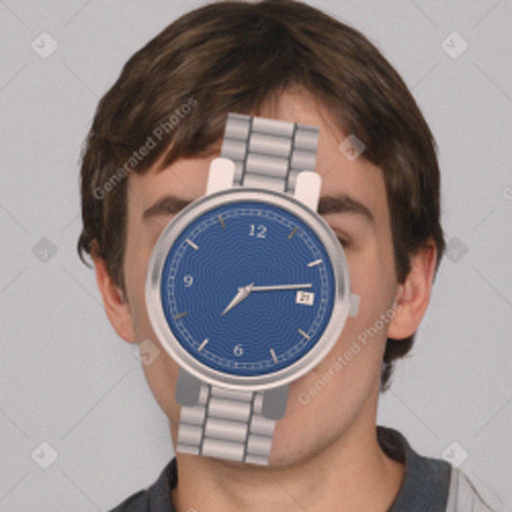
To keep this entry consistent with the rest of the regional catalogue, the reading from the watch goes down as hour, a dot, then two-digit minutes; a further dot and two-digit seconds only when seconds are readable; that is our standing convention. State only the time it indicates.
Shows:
7.13
